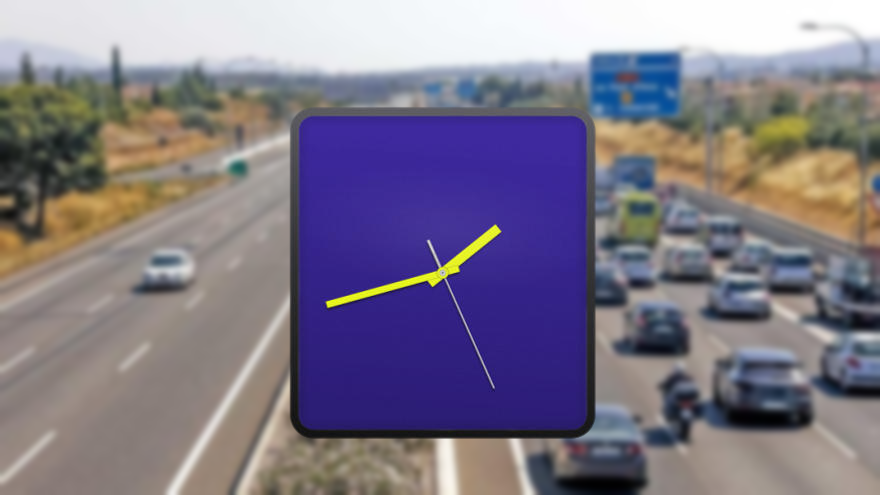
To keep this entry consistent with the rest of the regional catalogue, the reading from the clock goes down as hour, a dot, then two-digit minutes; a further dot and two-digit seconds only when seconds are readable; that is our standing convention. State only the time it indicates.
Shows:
1.42.26
